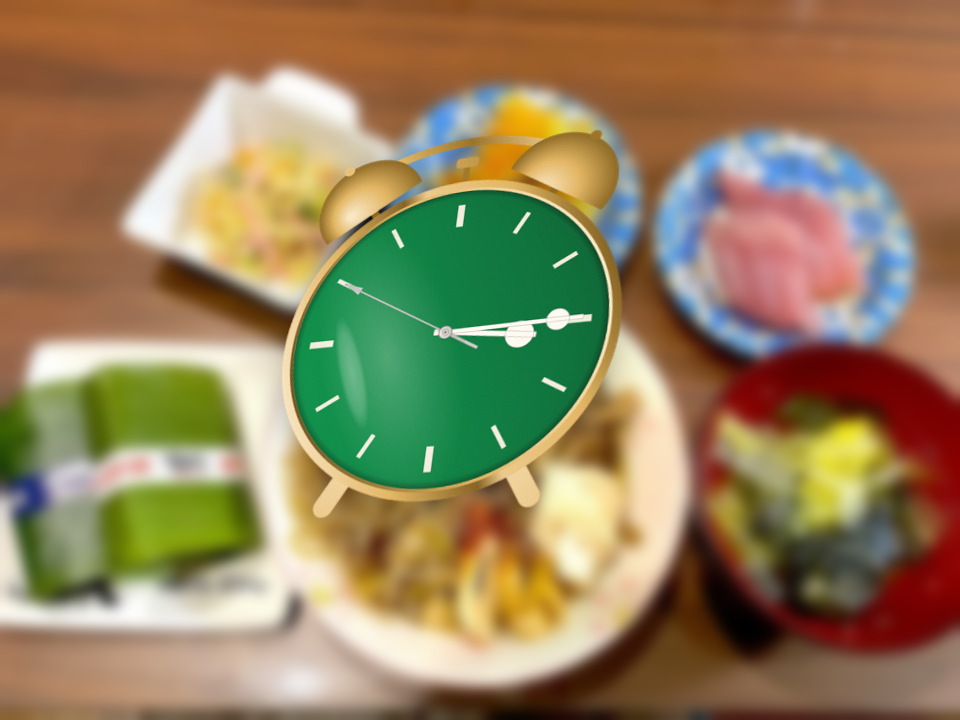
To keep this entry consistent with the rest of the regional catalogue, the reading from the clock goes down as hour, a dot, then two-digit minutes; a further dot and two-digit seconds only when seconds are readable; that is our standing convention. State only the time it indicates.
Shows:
3.14.50
